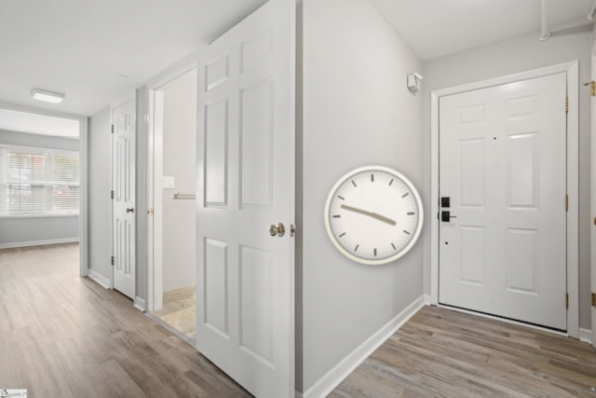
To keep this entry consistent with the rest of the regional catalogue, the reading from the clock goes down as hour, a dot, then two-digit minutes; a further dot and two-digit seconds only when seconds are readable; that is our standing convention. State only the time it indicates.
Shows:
3.48
